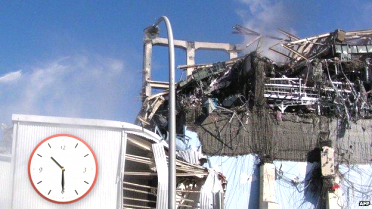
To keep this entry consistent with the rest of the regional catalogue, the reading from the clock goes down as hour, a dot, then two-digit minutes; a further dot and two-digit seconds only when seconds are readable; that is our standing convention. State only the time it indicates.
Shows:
10.30
